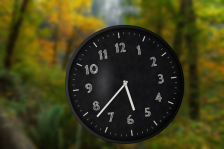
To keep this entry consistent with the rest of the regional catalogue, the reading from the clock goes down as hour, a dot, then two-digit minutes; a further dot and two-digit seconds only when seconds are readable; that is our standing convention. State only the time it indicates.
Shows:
5.38
